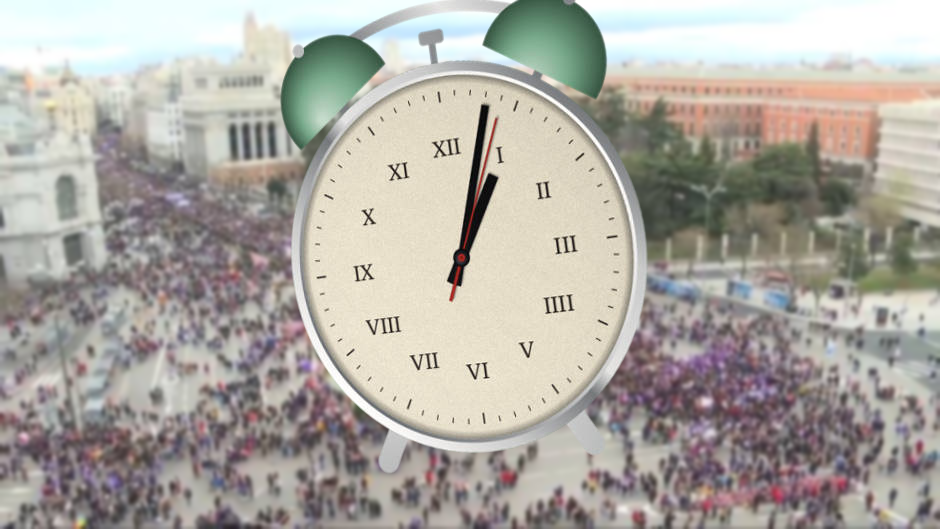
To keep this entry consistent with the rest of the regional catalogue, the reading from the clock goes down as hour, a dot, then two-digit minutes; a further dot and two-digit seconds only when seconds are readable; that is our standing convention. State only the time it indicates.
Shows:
1.03.04
